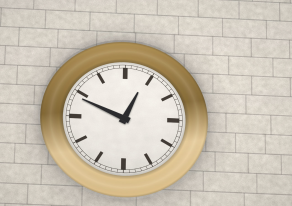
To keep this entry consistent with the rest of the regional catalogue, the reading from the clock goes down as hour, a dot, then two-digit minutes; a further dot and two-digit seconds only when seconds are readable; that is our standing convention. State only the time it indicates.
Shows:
12.49
